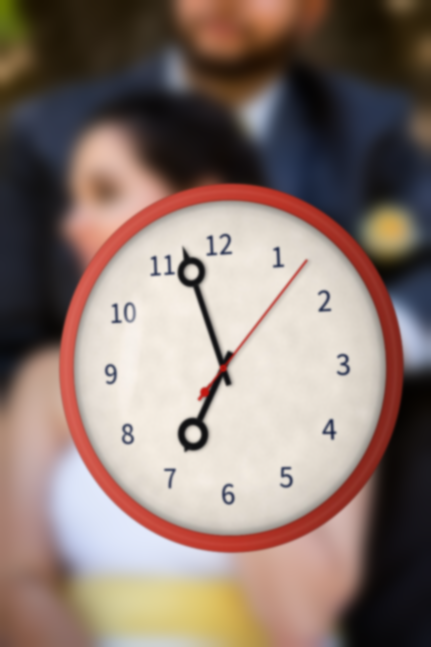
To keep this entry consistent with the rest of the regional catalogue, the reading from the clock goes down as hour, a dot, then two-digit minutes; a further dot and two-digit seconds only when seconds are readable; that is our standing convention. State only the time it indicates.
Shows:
6.57.07
